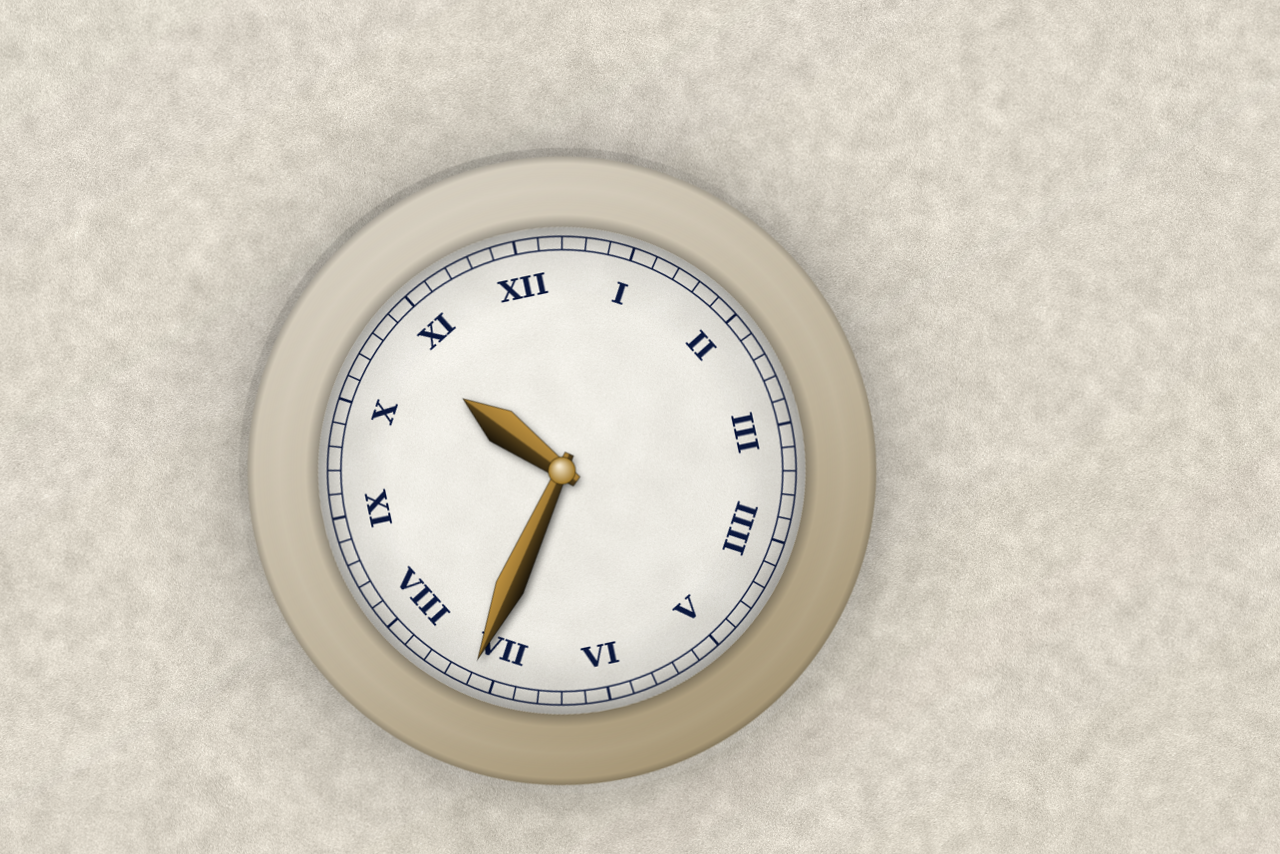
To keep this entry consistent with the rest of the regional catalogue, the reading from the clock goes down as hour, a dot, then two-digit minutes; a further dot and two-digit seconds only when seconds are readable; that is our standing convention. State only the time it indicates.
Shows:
10.36
